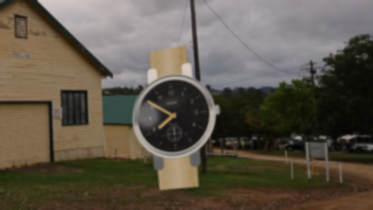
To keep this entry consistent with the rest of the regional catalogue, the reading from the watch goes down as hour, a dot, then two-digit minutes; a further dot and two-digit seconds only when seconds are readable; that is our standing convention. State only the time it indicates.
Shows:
7.51
